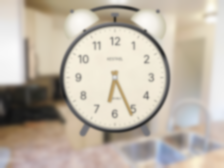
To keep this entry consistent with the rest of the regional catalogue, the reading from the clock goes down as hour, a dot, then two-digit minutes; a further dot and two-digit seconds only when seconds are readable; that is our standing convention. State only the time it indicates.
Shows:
6.26
